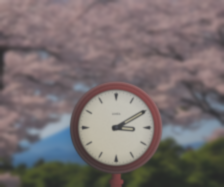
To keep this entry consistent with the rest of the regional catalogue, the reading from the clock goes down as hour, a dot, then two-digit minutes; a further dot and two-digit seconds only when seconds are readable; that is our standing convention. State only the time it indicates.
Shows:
3.10
